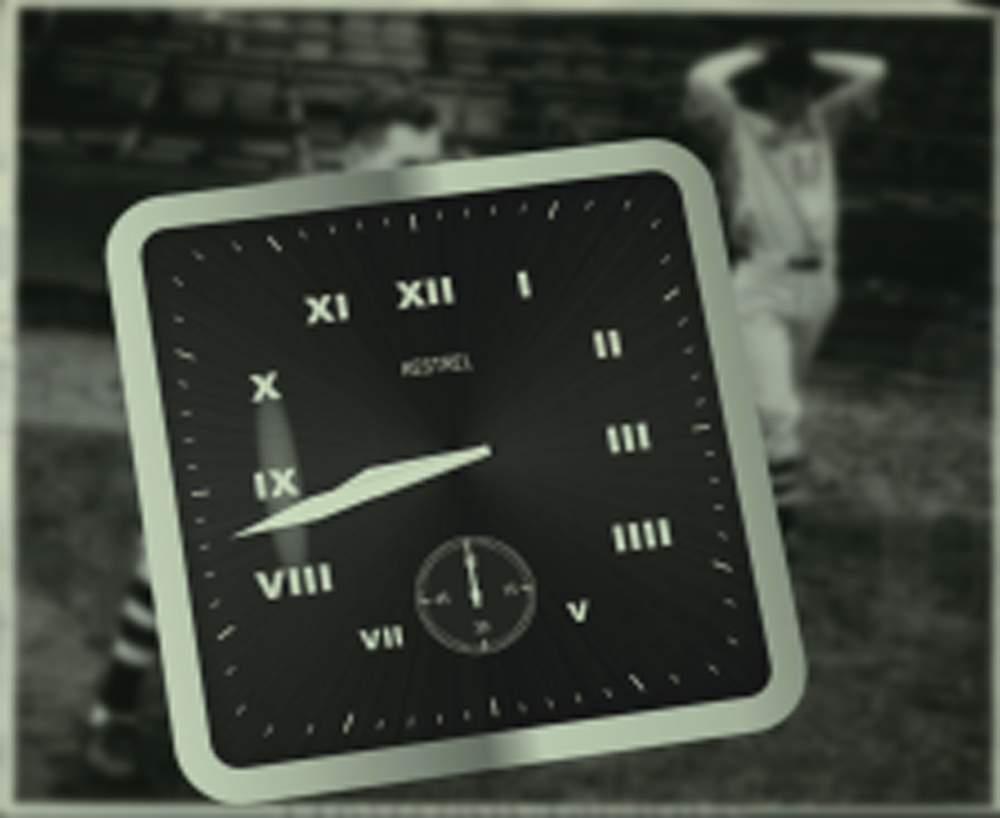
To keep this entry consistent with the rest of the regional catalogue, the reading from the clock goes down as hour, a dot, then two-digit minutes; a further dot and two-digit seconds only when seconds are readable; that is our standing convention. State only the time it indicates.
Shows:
8.43
